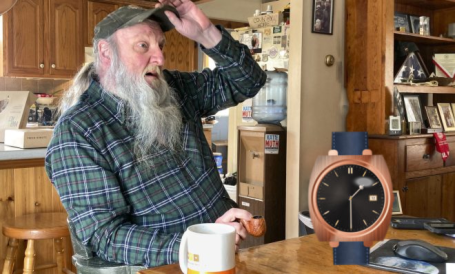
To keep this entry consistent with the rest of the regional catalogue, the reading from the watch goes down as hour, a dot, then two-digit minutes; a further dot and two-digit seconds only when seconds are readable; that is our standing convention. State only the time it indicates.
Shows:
1.30
